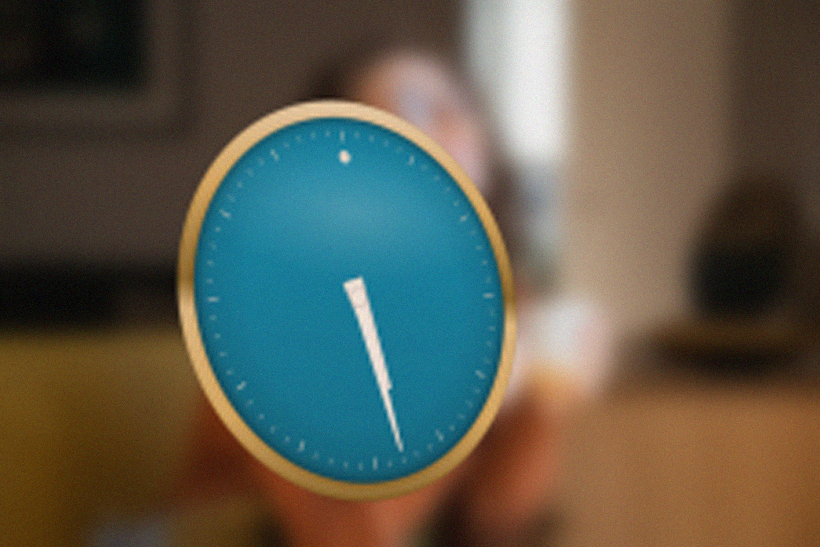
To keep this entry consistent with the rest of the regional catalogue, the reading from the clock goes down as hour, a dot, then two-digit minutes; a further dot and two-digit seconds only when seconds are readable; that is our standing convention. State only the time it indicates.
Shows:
5.28
